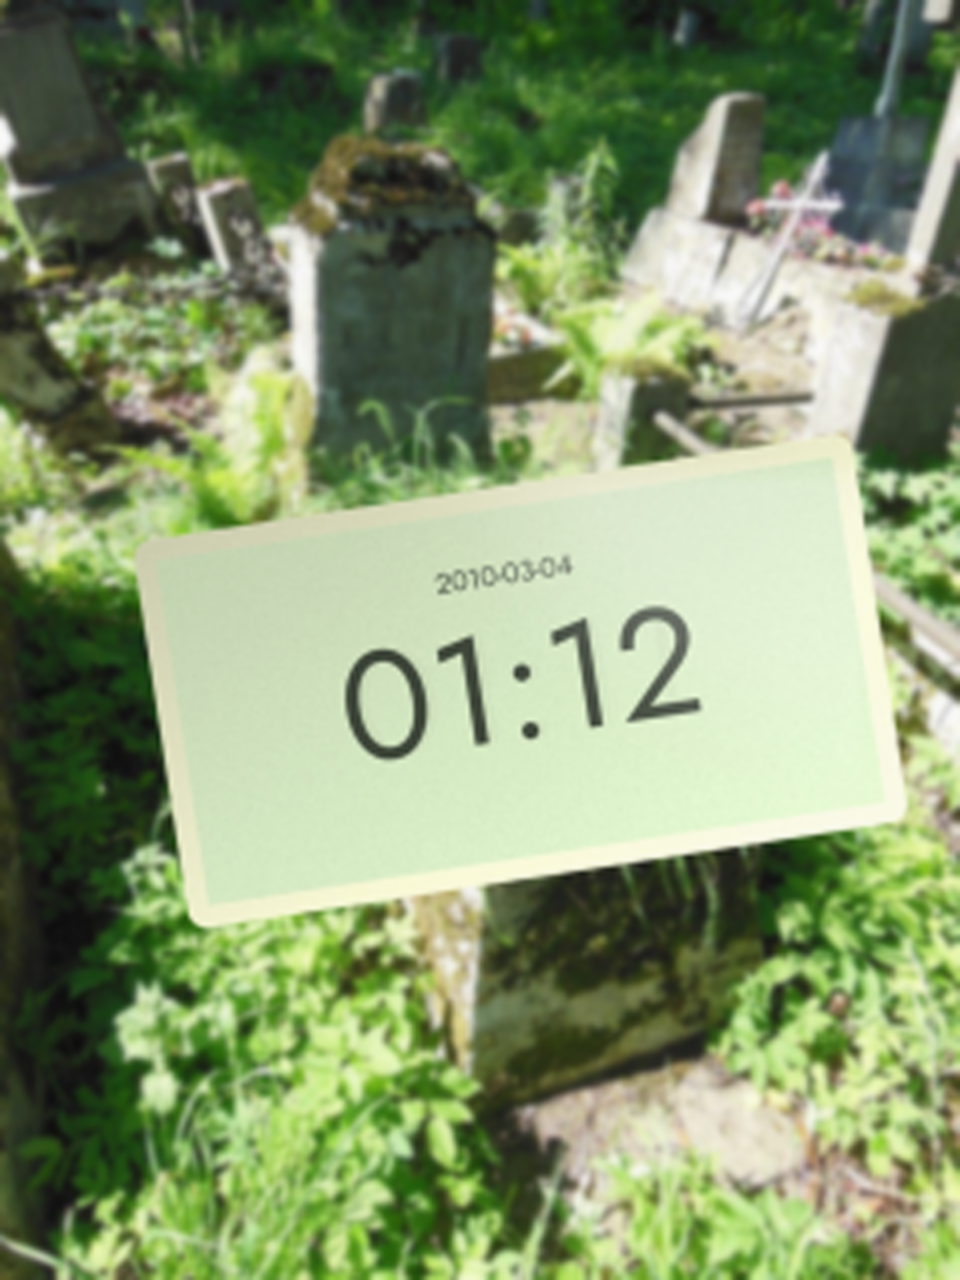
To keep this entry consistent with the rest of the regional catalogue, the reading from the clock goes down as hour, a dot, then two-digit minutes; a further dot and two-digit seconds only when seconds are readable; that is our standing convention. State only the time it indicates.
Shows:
1.12
